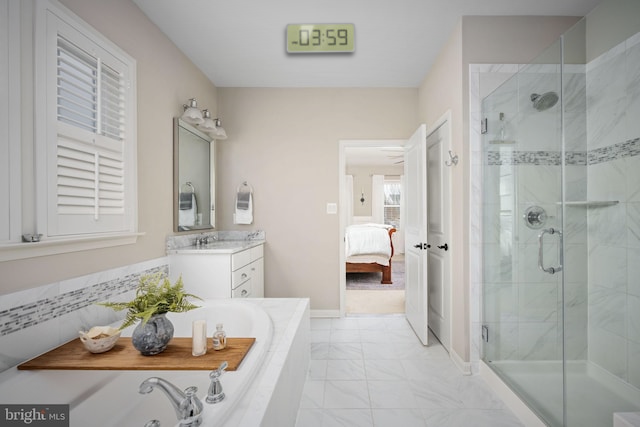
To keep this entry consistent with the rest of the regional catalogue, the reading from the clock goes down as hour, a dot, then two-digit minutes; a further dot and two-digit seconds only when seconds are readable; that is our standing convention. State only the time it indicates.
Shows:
3.59
